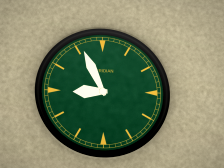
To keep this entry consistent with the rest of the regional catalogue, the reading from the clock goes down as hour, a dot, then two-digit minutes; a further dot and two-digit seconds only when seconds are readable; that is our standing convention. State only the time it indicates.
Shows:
8.56
